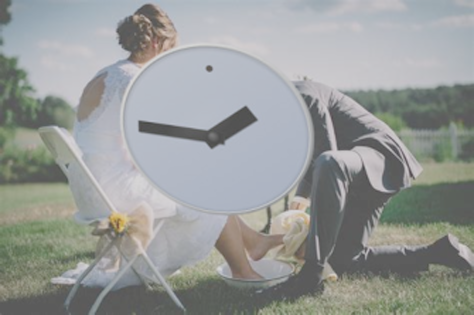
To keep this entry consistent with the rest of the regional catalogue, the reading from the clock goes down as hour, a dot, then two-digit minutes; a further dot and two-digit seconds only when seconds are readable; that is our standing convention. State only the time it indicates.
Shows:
1.46
